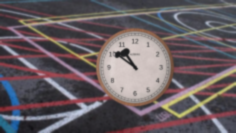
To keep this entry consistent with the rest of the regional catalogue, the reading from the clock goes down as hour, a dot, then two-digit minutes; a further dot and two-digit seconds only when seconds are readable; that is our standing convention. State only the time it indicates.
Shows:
10.51
